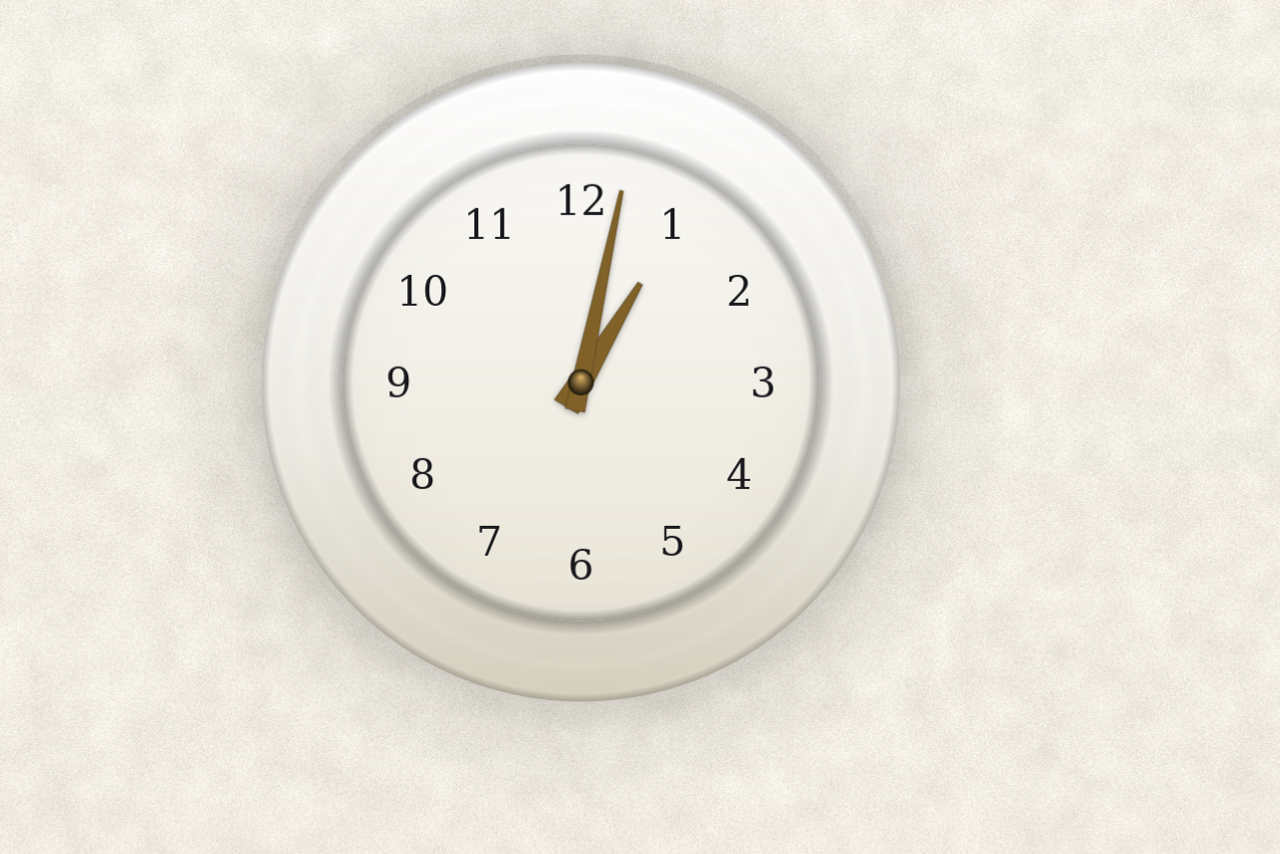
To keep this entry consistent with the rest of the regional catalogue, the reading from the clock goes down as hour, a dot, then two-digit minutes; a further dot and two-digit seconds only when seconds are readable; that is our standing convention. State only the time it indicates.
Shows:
1.02
